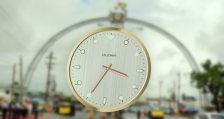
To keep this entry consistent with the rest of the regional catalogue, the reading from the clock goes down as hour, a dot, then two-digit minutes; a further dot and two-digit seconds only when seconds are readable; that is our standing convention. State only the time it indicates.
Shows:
3.35
